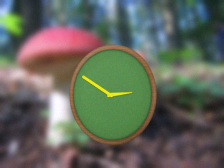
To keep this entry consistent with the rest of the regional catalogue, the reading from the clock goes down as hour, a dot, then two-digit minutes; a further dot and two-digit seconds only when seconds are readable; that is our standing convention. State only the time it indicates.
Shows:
2.50
